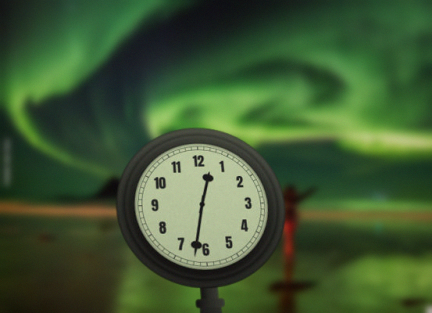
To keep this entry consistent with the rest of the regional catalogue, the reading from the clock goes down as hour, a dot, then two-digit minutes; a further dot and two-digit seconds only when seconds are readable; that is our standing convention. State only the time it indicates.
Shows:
12.32
